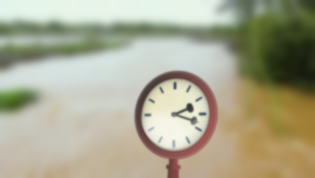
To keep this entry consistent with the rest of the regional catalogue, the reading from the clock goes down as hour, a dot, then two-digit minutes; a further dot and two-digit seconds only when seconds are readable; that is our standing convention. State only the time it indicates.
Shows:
2.18
